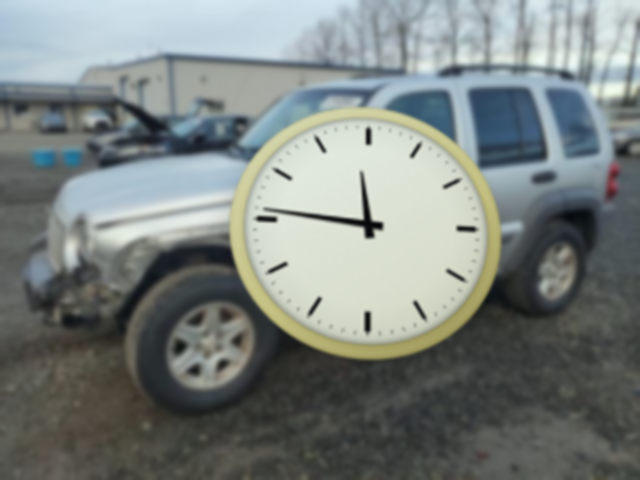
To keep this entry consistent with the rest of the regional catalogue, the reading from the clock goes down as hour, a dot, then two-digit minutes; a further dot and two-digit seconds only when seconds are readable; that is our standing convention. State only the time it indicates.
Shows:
11.46
